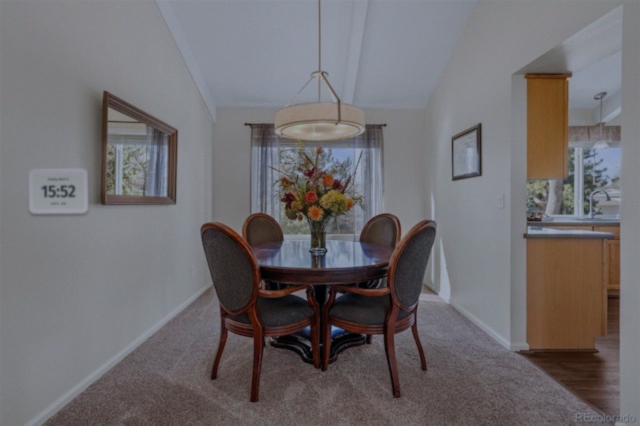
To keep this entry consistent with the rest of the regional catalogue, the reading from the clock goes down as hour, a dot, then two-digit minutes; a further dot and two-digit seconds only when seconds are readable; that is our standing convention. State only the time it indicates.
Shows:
15.52
